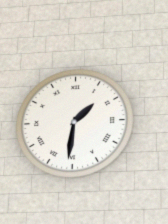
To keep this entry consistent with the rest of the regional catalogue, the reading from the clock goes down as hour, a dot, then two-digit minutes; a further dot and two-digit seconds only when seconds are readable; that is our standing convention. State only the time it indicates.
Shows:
1.31
